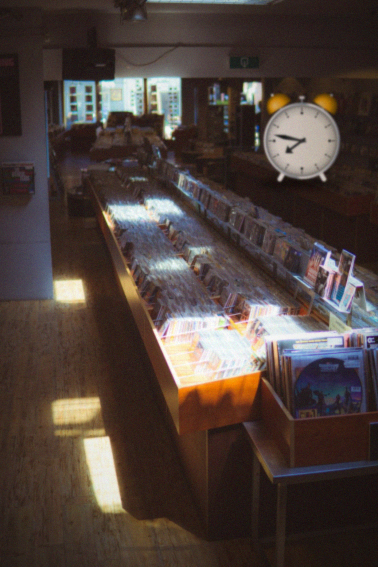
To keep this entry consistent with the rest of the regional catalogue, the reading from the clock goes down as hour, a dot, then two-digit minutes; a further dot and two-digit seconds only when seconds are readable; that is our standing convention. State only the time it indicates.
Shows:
7.47
